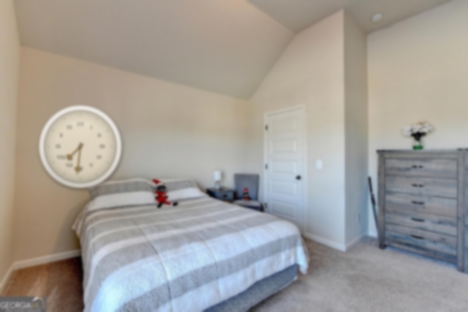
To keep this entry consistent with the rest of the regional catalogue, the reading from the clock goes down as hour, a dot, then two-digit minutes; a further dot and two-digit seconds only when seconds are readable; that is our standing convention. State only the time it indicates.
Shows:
7.31
